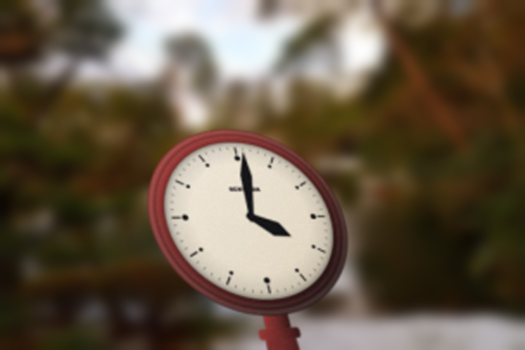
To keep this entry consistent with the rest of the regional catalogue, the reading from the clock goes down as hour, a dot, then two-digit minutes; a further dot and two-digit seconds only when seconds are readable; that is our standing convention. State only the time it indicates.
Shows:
4.01
